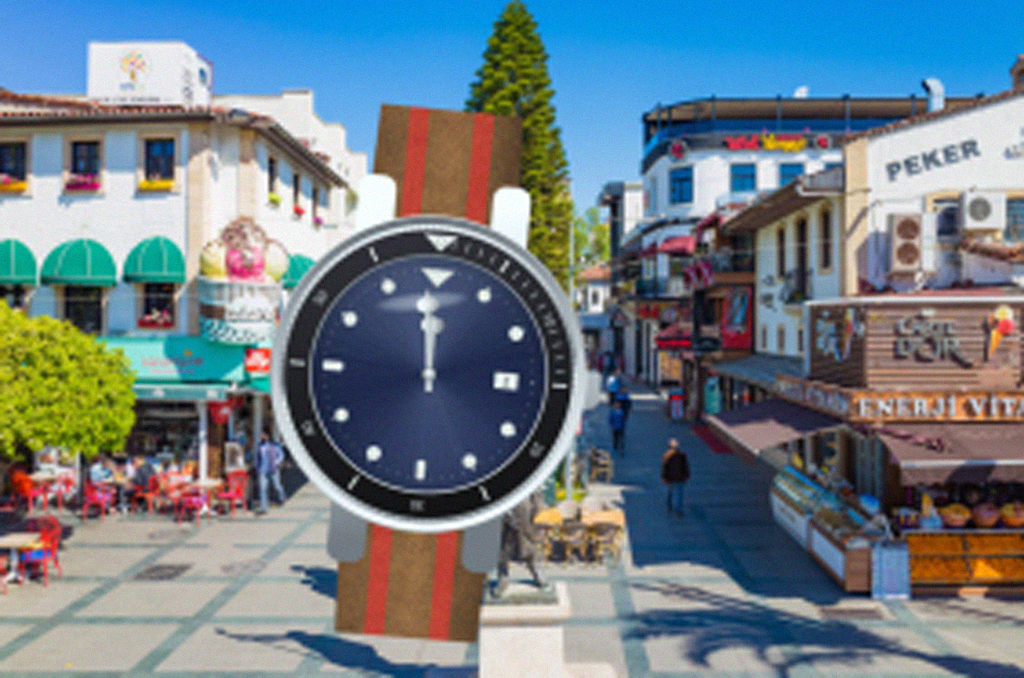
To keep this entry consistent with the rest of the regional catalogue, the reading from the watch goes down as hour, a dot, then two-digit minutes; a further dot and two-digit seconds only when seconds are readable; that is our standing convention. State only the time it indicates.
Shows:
11.59
